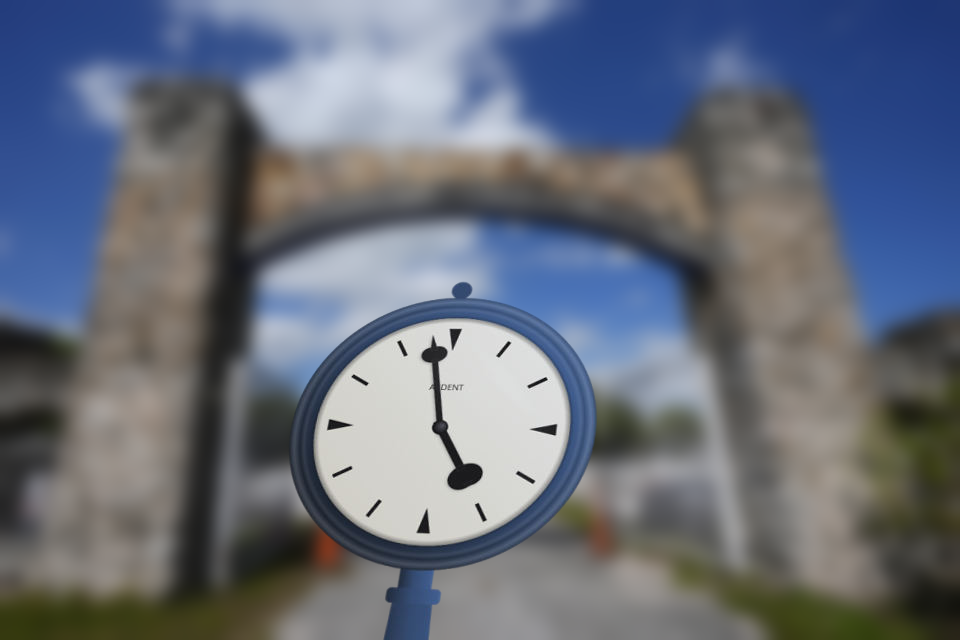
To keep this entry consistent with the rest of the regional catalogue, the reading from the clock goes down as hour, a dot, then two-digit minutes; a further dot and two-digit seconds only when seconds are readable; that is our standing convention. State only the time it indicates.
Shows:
4.58
